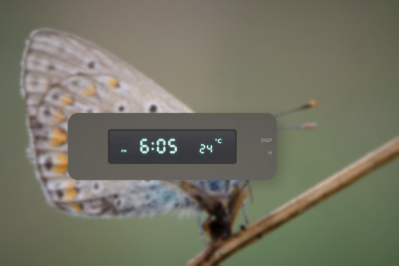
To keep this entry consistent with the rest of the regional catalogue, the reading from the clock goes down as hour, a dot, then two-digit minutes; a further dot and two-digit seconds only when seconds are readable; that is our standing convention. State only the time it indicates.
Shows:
6.05
